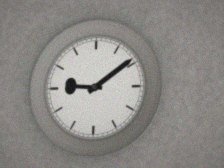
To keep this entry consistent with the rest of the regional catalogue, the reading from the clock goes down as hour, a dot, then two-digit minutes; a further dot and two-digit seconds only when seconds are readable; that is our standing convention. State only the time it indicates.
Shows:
9.09
